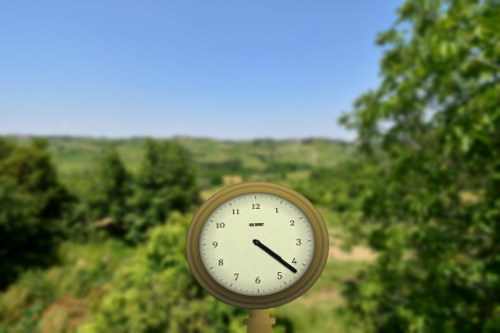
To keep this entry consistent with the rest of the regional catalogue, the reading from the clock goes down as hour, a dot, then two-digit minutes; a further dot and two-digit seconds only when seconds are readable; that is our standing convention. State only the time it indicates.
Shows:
4.22
